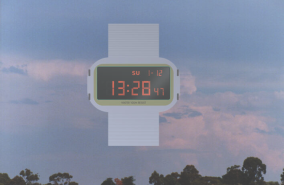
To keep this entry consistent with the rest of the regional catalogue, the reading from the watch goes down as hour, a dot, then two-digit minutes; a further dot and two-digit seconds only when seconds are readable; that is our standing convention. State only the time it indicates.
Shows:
13.28.47
